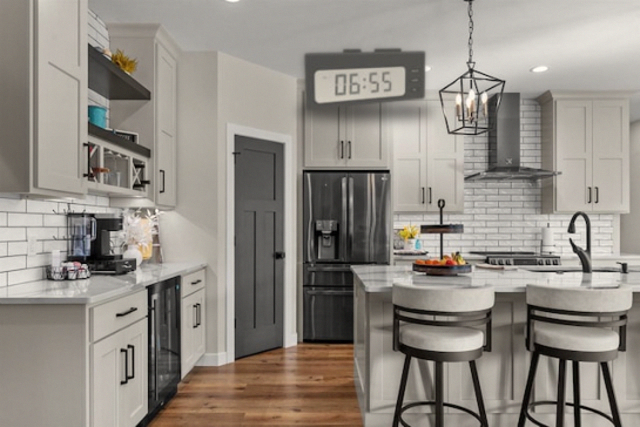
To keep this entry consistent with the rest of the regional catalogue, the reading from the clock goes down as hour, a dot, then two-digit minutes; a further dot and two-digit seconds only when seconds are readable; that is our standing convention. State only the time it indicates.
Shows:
6.55
